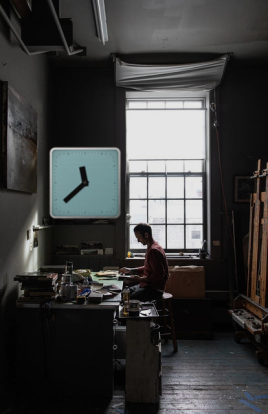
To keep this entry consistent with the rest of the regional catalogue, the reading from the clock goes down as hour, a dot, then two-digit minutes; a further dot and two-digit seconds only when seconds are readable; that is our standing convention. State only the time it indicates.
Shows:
11.38
